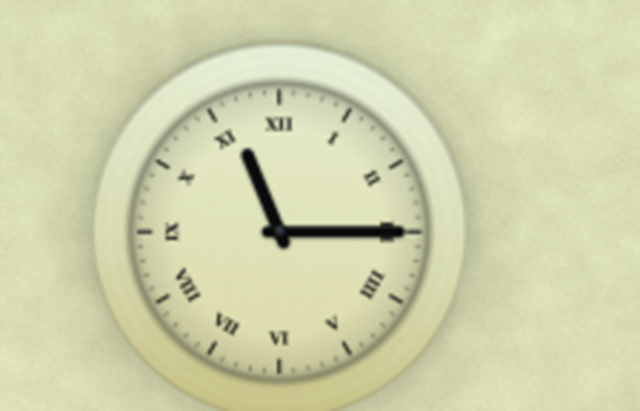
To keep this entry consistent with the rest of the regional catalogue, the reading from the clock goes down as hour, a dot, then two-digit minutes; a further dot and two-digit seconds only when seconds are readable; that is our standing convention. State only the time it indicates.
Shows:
11.15
